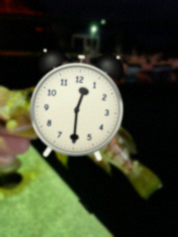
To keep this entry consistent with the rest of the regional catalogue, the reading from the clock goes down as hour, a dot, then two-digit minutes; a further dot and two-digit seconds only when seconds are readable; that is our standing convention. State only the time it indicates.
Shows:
12.30
